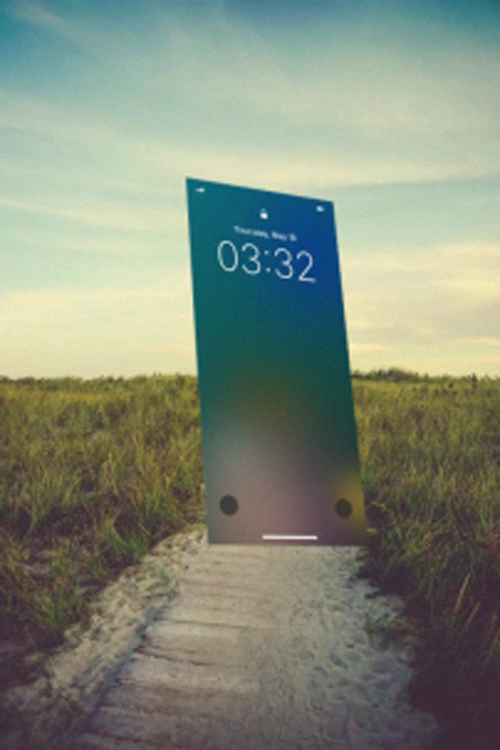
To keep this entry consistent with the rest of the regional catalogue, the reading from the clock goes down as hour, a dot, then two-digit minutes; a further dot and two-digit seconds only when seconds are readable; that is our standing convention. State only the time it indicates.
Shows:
3.32
